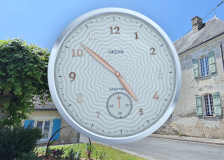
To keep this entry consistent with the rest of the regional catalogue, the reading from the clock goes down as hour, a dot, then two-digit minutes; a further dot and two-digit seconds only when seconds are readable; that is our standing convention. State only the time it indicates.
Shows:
4.52
